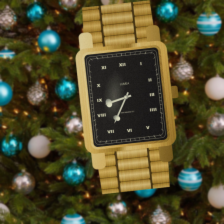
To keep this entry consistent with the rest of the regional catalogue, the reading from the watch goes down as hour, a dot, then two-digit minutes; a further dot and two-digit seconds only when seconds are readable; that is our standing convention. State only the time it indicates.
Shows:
8.35
